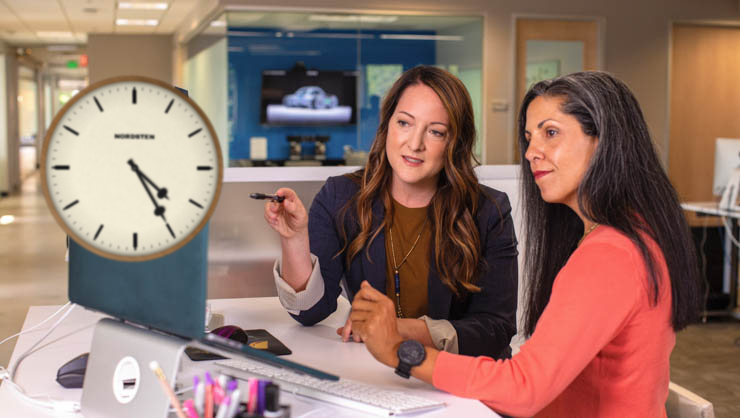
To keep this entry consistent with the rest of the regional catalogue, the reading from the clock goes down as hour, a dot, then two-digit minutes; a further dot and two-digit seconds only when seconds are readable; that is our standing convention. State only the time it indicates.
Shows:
4.25
